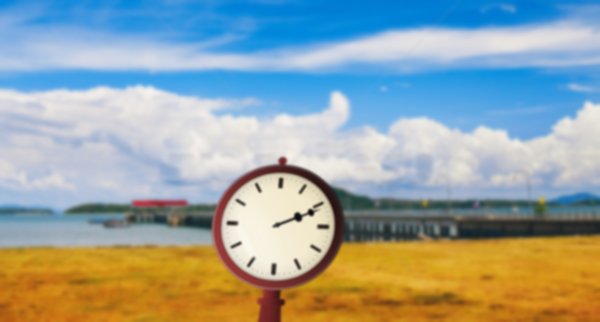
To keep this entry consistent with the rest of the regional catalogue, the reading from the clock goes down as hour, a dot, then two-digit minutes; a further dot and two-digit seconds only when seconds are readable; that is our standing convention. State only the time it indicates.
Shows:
2.11
